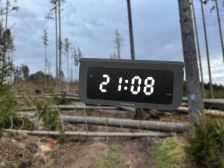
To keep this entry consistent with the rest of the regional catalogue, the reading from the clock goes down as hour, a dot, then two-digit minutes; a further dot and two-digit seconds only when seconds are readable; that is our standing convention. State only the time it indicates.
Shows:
21.08
